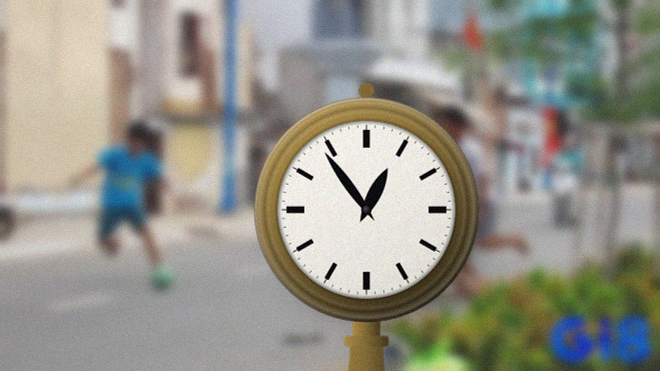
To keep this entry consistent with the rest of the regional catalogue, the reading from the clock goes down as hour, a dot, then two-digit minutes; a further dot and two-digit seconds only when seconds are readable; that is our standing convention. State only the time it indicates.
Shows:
12.54
